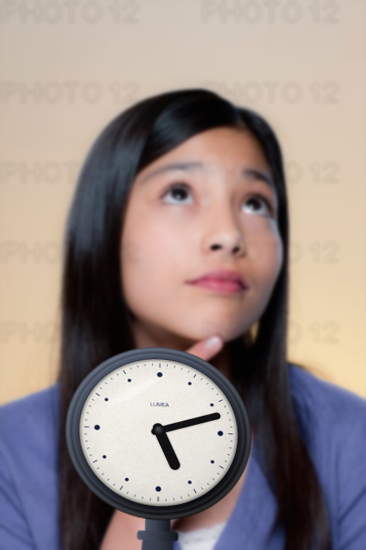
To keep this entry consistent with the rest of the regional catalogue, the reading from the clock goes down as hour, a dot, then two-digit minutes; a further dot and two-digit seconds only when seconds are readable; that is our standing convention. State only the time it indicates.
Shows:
5.12
